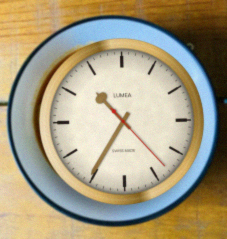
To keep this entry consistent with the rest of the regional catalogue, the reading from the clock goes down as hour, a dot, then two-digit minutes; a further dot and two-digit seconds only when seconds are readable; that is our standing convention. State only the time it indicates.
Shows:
10.35.23
